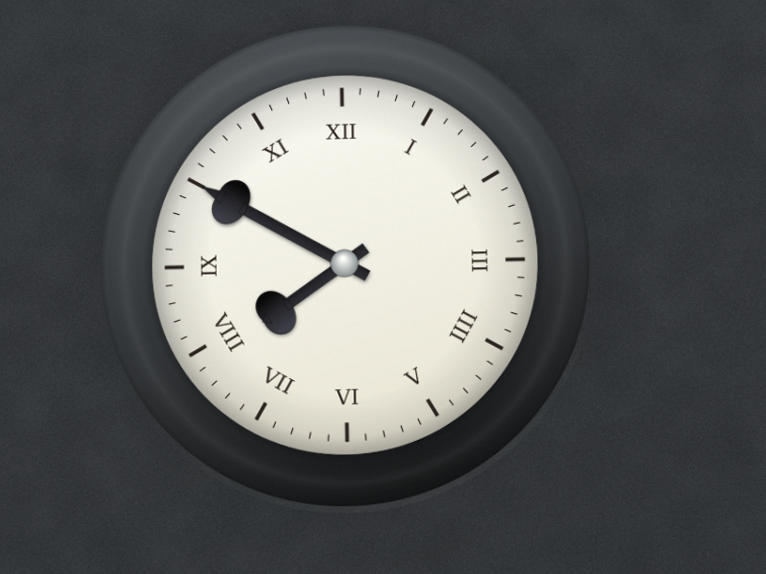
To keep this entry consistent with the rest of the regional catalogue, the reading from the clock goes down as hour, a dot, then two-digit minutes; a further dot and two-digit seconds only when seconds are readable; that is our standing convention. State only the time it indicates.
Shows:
7.50
